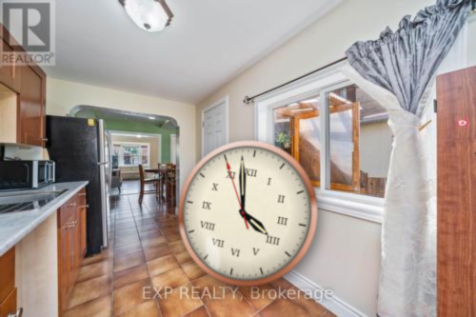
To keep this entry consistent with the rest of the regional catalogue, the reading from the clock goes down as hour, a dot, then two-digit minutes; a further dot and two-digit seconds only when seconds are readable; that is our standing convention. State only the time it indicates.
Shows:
3.57.55
